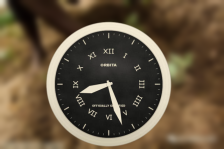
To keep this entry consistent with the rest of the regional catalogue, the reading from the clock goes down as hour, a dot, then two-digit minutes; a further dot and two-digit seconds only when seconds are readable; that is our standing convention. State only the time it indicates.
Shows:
8.27
